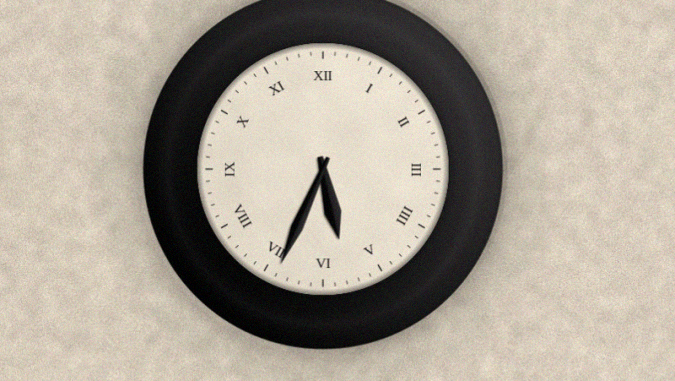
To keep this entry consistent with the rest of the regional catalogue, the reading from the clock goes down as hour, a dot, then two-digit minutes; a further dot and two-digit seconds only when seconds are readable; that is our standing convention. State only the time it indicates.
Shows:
5.34
